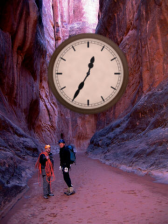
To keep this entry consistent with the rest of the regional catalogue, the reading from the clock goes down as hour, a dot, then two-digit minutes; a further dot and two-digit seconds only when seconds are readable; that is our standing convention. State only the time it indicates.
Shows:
12.35
